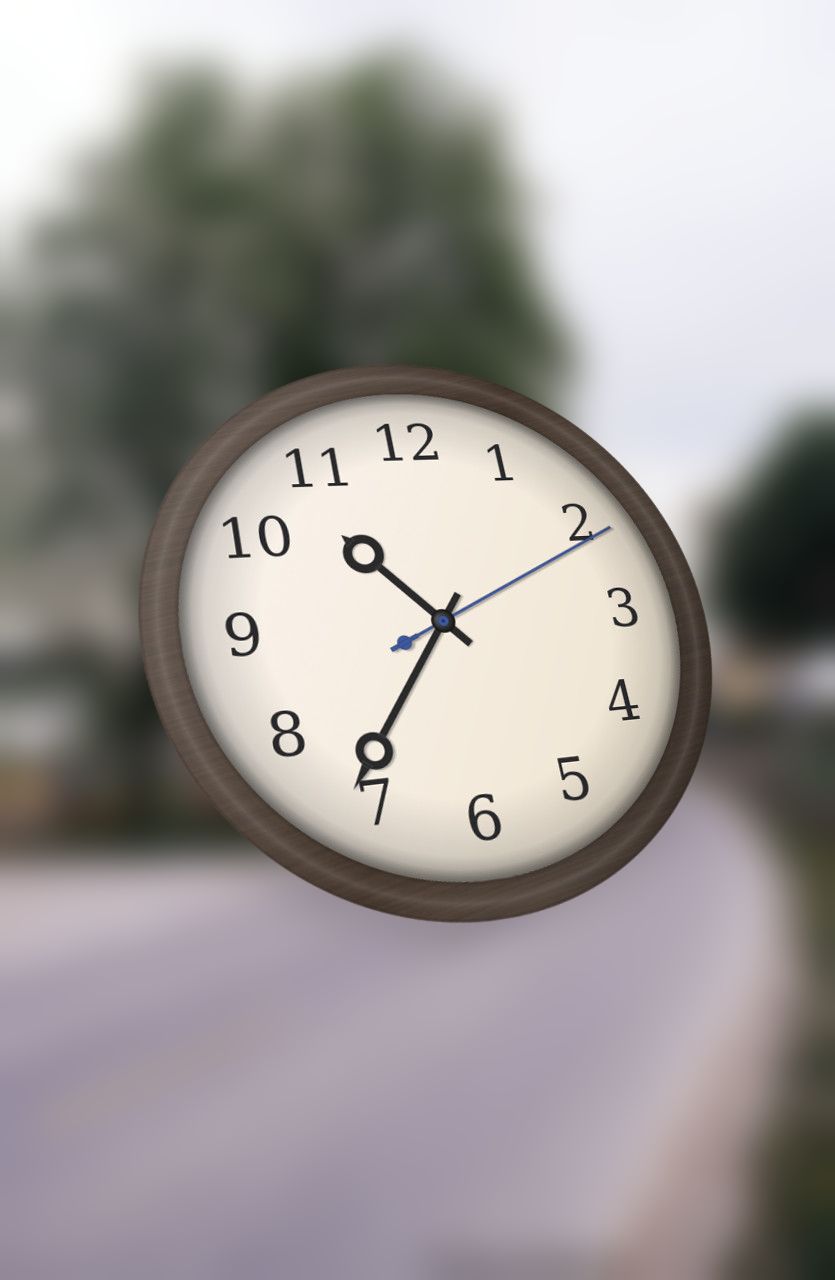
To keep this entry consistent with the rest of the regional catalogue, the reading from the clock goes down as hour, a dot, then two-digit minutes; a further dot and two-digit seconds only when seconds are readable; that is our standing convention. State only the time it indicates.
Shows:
10.36.11
